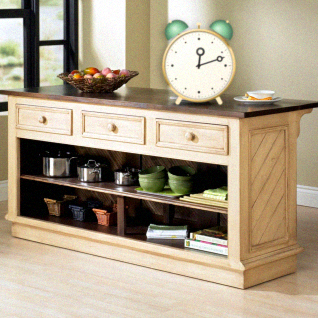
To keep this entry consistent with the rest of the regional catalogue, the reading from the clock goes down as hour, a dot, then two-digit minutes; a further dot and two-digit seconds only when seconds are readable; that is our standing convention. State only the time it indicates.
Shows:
12.12
